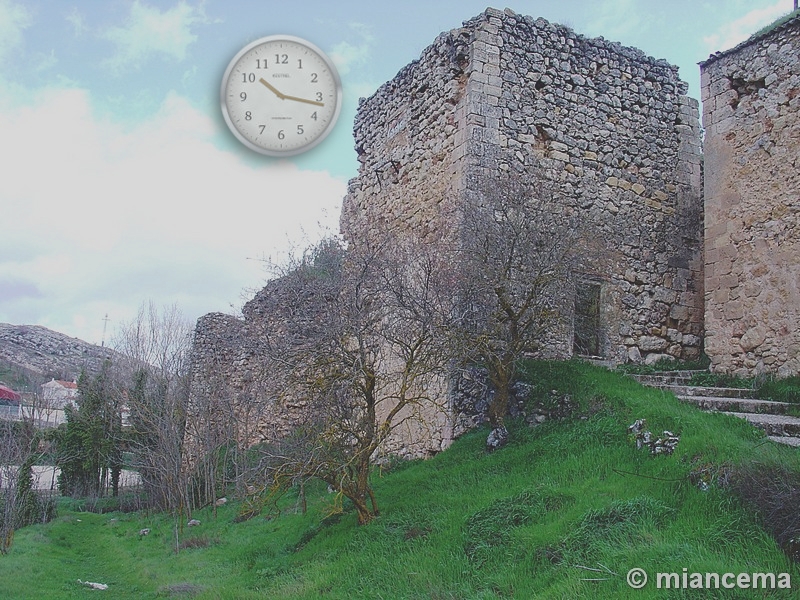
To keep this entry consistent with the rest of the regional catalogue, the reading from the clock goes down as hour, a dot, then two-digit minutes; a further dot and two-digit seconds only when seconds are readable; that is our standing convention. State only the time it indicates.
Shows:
10.17
